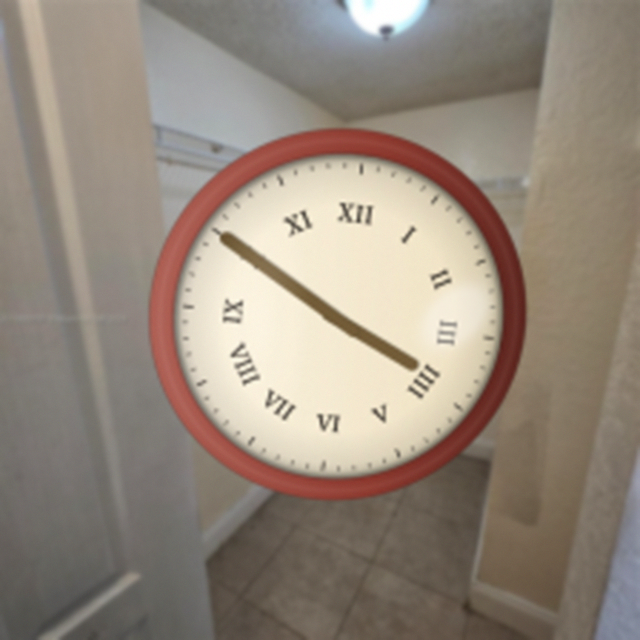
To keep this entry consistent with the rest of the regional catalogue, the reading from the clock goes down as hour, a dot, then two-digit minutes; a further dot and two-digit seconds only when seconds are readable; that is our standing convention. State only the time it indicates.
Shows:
3.50
